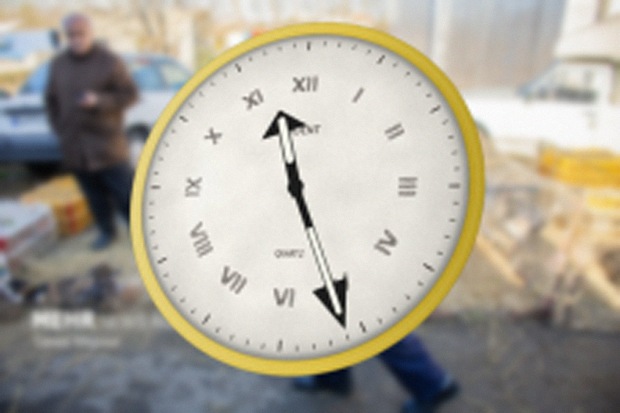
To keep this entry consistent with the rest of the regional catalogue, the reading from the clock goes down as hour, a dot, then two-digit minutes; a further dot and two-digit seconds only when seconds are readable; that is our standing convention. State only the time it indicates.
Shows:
11.26
